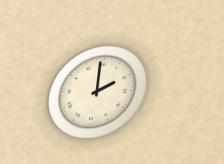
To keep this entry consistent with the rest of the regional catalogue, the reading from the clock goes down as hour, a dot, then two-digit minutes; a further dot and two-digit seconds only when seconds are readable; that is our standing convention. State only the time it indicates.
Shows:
1.59
